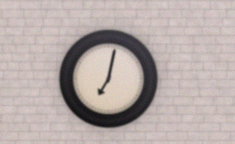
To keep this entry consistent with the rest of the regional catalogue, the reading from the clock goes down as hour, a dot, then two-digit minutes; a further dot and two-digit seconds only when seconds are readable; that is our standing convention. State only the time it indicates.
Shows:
7.02
